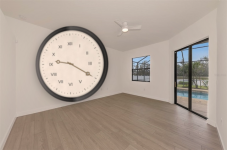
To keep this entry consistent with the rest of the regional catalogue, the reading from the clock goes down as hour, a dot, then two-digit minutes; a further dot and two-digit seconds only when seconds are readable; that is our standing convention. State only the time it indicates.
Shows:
9.20
